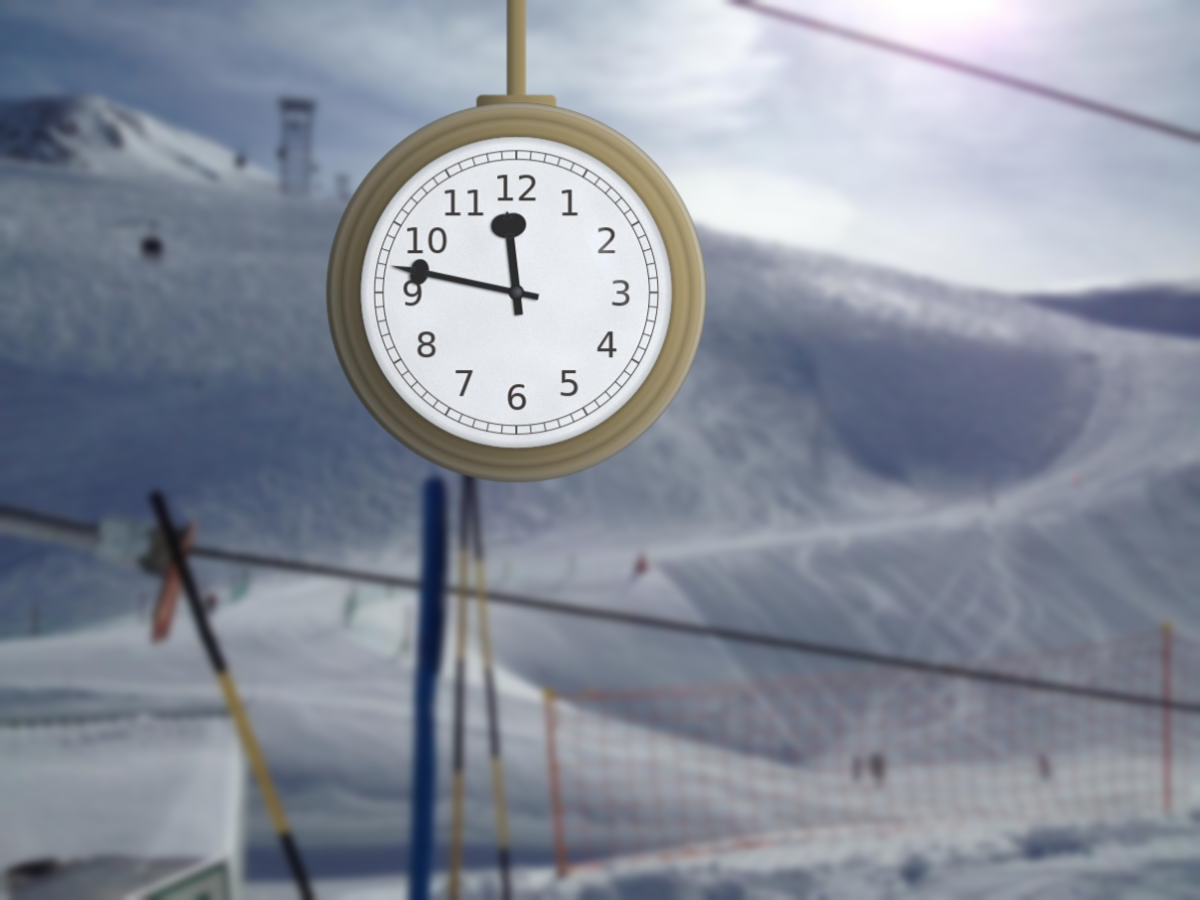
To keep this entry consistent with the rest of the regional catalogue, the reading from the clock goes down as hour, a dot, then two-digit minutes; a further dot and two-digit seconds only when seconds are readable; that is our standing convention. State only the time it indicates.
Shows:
11.47
